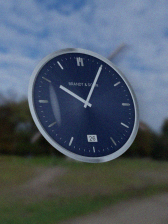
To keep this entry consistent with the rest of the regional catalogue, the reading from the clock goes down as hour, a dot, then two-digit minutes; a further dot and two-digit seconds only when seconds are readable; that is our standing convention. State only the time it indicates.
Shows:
10.05
